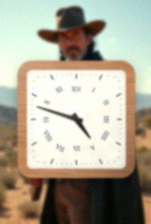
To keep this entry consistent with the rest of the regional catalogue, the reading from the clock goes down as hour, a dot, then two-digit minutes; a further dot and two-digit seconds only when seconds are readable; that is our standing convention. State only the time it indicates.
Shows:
4.48
